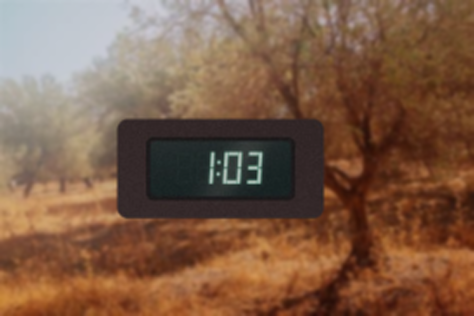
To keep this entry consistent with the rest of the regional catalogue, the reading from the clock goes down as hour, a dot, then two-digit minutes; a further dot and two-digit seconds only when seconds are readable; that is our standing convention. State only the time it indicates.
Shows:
1.03
